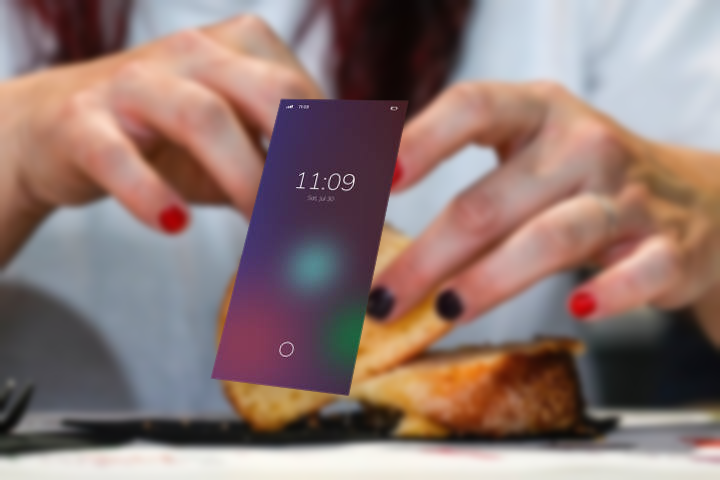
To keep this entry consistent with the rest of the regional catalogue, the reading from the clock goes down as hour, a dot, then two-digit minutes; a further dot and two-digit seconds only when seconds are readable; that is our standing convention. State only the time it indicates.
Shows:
11.09
